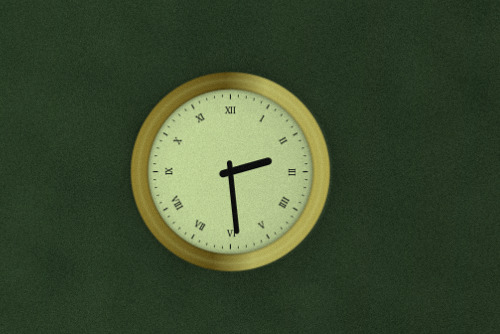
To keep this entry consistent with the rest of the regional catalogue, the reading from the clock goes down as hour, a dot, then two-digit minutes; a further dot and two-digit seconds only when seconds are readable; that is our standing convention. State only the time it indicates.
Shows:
2.29
